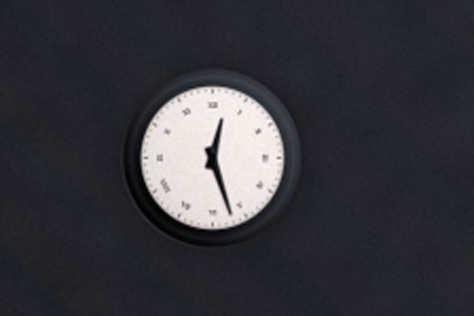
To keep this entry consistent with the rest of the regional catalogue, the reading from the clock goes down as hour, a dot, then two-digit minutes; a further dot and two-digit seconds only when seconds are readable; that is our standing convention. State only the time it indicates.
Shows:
12.27
